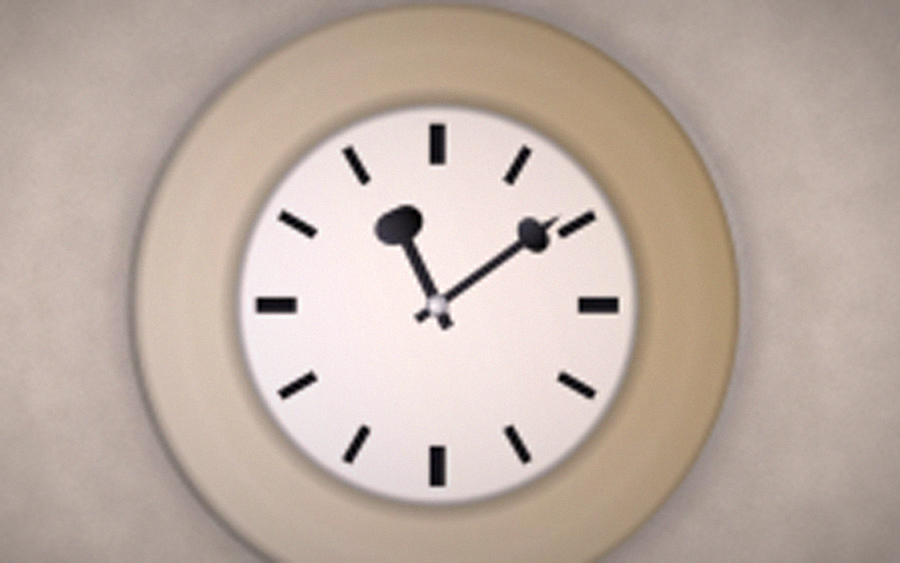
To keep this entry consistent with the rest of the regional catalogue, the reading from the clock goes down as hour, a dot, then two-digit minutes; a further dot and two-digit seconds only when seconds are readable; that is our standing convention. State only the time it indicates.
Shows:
11.09
